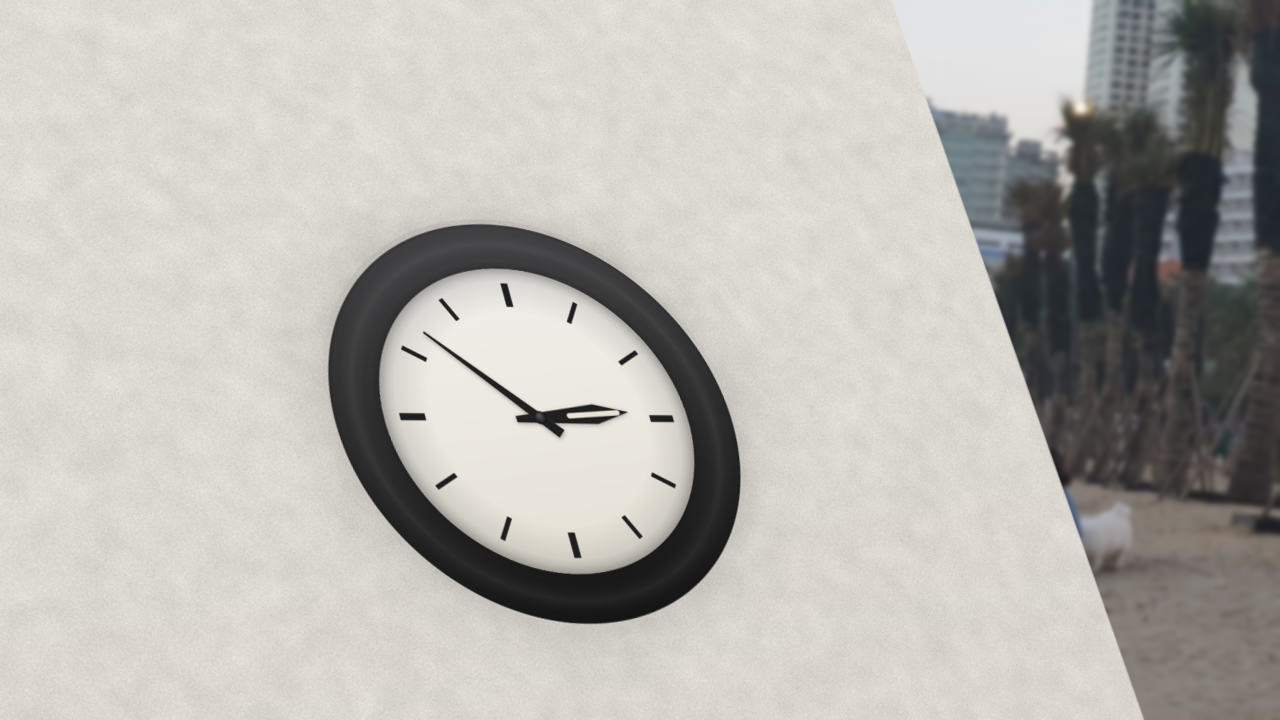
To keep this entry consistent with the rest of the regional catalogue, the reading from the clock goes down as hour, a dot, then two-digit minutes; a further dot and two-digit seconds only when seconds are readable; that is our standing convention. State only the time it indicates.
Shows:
2.52
